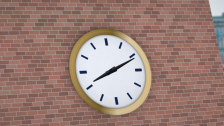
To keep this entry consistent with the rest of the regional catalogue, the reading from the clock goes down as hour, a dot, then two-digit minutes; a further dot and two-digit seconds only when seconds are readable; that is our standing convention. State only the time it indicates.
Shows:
8.11
